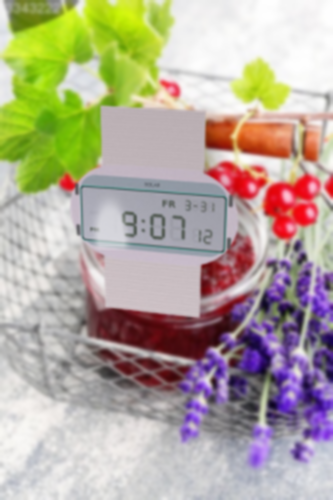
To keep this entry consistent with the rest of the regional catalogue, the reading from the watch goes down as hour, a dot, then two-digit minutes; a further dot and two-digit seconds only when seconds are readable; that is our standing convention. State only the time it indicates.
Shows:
9.07.12
